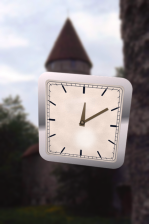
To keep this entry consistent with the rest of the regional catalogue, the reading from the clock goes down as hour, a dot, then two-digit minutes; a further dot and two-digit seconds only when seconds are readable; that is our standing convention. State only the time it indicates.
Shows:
12.09
